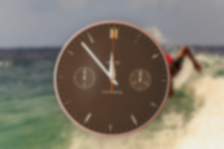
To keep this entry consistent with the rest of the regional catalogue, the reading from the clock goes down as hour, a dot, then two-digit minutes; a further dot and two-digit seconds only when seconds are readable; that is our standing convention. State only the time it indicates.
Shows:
11.53
